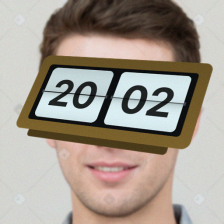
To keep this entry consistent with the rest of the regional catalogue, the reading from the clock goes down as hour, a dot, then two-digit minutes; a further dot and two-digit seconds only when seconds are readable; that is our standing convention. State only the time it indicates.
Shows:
20.02
